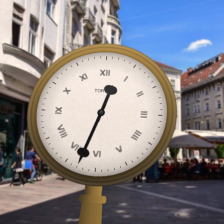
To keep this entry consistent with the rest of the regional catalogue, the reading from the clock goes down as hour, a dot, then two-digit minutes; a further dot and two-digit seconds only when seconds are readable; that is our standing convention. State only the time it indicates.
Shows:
12.33
